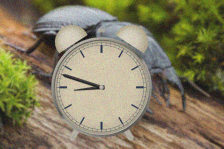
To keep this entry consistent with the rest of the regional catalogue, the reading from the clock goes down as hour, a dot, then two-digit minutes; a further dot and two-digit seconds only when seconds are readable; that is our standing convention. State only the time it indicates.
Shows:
8.48
